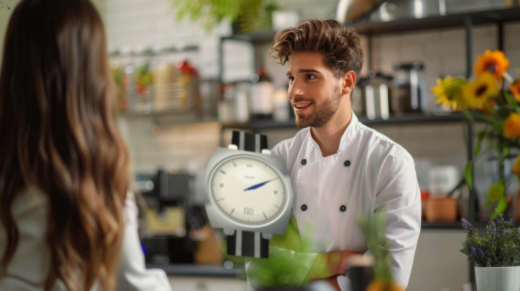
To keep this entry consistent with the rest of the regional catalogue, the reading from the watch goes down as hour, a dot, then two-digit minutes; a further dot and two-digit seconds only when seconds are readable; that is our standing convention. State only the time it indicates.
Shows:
2.10
